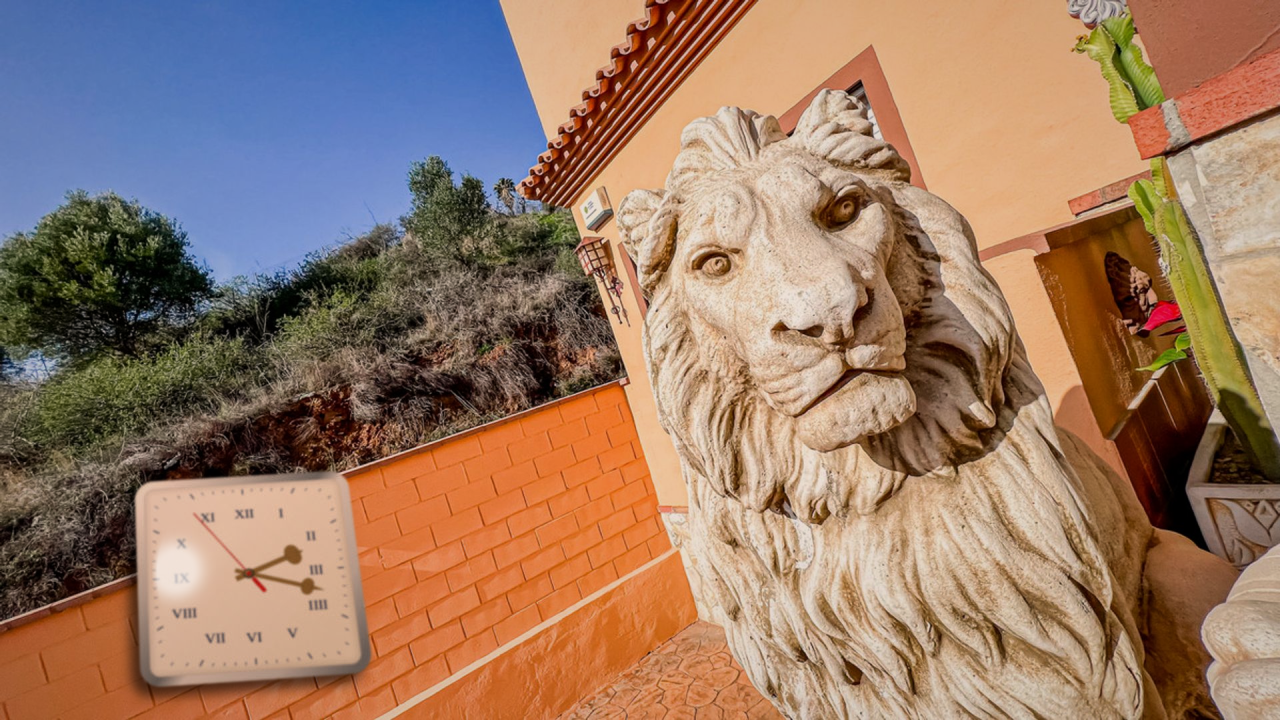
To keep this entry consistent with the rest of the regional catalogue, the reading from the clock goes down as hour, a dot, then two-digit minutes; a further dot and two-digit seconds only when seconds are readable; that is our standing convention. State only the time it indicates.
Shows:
2.17.54
